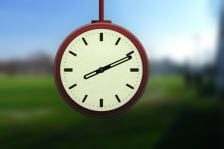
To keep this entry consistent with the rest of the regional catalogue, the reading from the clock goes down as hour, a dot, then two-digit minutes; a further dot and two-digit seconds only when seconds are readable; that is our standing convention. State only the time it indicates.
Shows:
8.11
